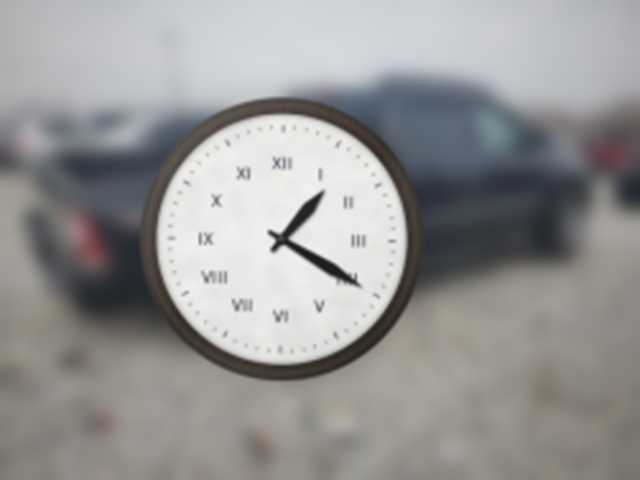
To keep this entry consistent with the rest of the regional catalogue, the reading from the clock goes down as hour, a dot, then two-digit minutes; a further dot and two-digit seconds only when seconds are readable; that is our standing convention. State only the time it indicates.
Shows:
1.20
